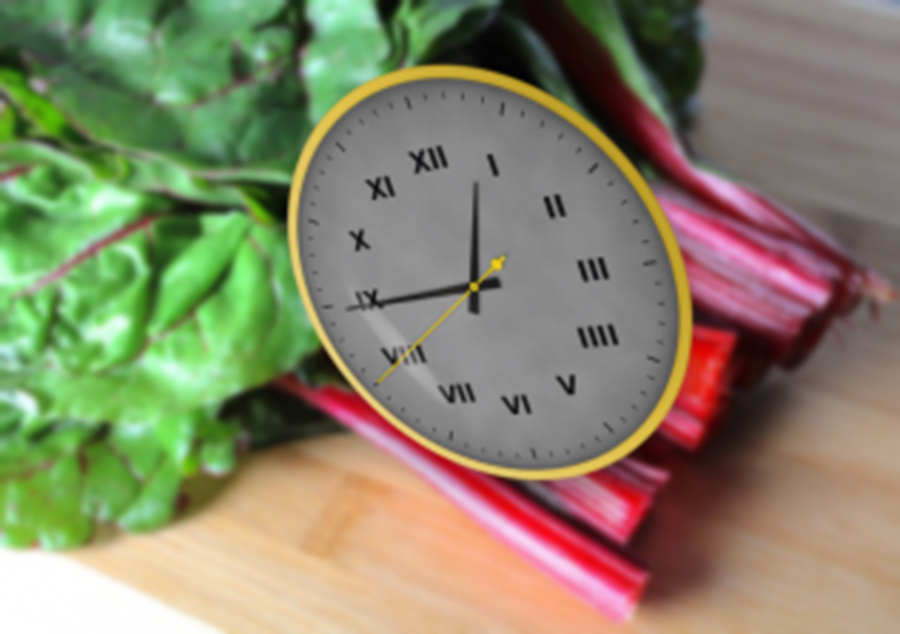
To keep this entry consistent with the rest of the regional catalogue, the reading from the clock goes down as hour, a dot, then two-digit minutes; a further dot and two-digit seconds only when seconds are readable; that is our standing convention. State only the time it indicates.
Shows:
12.44.40
